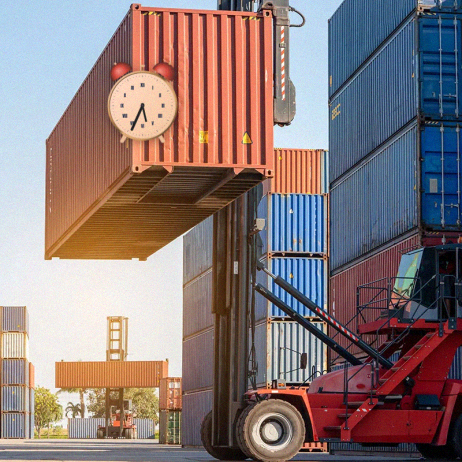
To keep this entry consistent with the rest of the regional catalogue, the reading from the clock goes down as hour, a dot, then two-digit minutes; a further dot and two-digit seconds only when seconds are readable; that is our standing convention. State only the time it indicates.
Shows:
5.34
